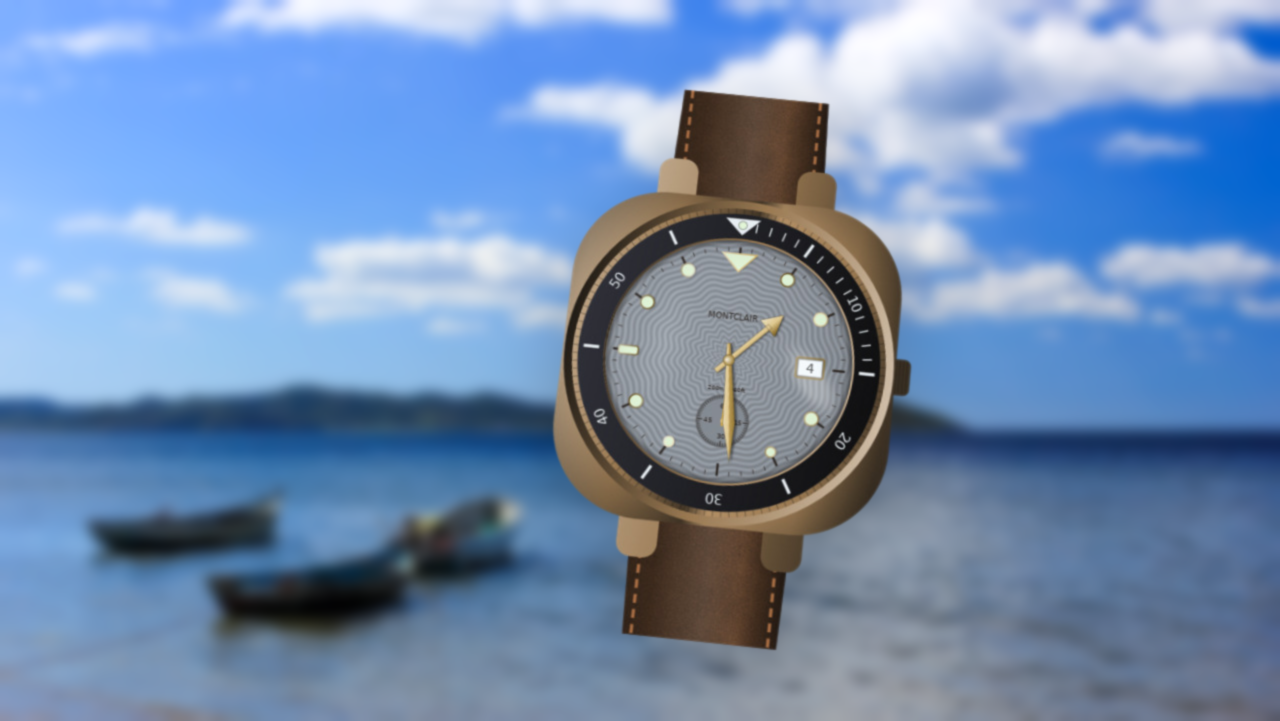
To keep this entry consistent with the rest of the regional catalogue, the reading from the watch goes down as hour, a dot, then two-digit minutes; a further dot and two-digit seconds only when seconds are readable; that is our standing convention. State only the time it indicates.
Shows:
1.29
